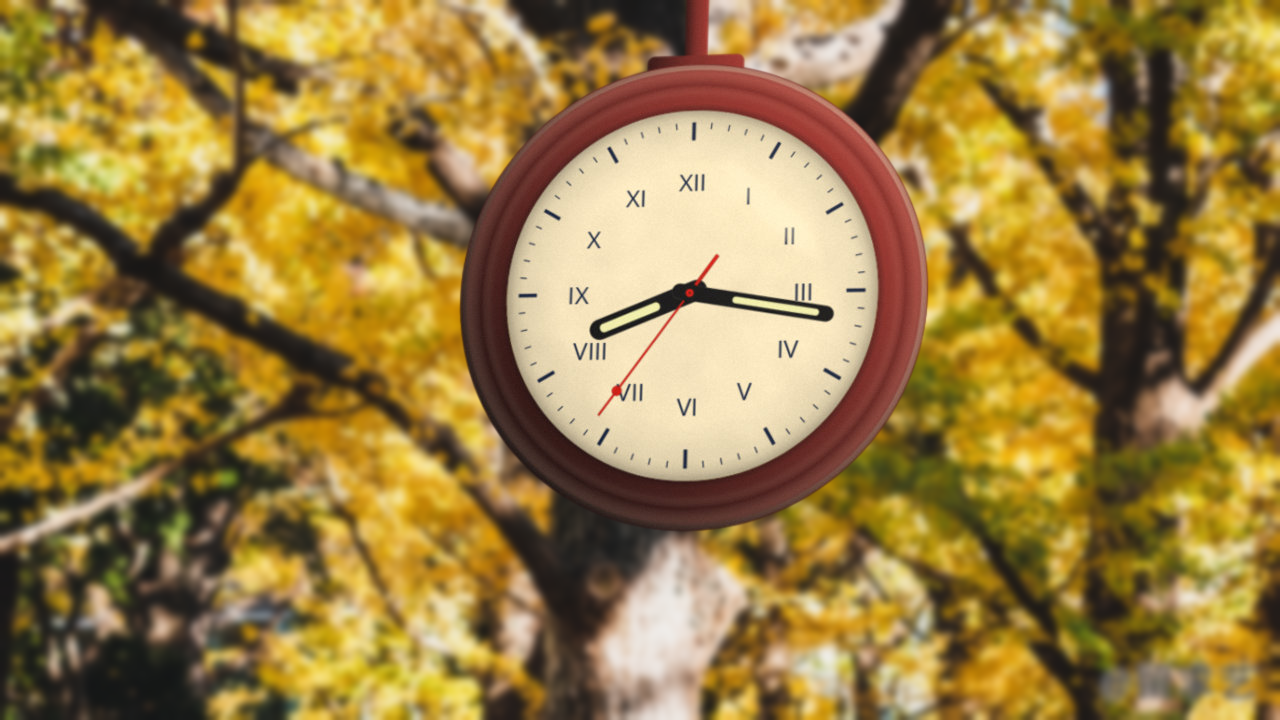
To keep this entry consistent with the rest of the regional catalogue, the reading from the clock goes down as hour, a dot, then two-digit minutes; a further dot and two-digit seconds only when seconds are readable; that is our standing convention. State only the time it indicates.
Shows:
8.16.36
